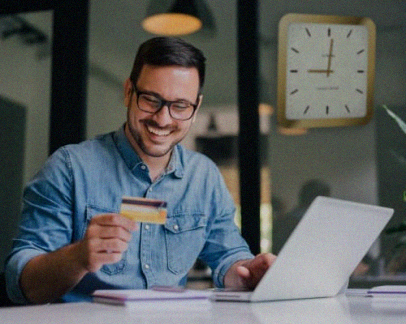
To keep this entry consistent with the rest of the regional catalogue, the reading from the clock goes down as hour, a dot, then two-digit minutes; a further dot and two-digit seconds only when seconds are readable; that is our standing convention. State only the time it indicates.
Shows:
9.01
